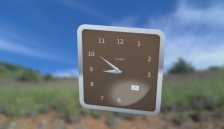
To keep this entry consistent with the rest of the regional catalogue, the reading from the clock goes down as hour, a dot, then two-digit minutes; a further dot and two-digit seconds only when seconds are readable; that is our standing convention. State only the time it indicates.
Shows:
8.51
